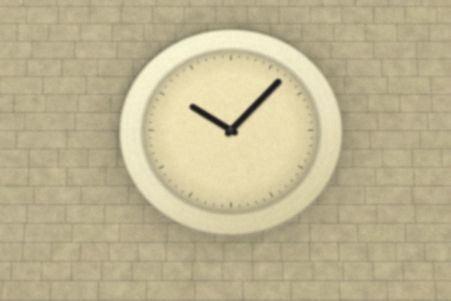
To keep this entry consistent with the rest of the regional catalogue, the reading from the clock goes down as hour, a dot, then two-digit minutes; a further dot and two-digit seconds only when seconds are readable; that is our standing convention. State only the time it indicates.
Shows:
10.07
